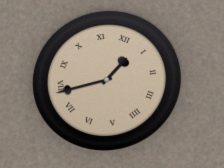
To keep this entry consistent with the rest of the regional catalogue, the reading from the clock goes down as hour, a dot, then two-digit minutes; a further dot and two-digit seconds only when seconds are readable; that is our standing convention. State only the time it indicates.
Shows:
12.39
